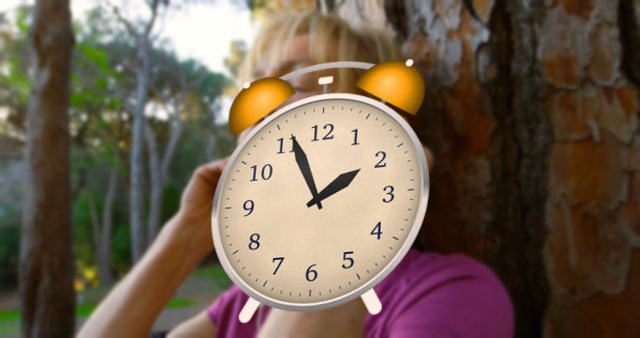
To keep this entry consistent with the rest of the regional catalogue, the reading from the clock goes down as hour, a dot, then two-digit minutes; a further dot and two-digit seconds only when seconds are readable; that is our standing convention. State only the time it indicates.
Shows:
1.56
